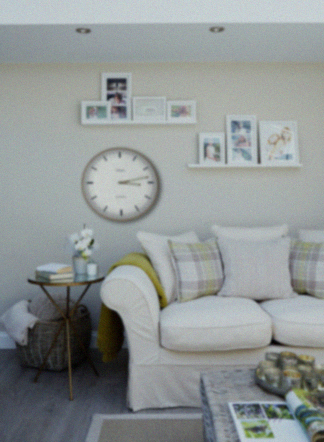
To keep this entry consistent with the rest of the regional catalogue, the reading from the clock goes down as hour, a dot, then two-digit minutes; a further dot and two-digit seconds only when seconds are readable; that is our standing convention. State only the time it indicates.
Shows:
3.13
